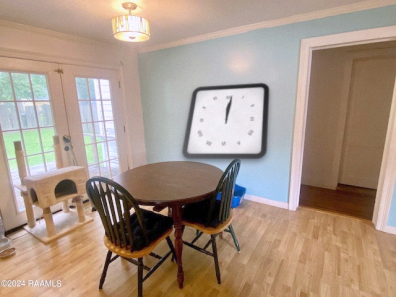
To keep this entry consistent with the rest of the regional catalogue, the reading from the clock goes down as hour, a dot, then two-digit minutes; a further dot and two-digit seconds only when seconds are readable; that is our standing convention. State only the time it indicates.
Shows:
12.01
